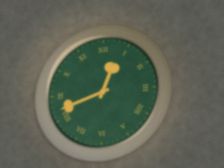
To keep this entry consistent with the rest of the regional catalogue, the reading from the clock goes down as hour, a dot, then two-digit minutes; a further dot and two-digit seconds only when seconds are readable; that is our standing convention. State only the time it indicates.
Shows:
12.42
